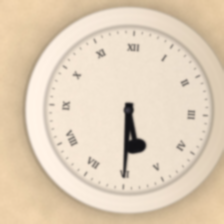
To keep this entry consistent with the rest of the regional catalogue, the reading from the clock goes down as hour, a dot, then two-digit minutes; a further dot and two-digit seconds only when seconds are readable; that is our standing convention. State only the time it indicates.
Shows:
5.30
